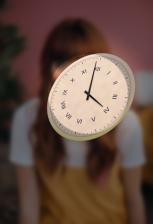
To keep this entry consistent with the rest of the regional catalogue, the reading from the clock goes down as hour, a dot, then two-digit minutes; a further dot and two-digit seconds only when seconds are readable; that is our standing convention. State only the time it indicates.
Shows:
3.59
